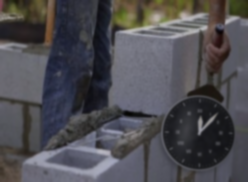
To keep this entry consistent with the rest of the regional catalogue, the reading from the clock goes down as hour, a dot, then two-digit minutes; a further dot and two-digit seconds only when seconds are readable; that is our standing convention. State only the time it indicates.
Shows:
12.07
